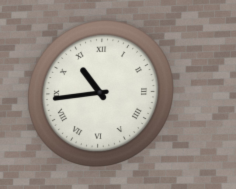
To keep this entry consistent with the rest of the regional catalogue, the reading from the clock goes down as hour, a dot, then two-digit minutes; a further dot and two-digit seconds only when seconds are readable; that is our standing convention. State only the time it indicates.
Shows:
10.44
